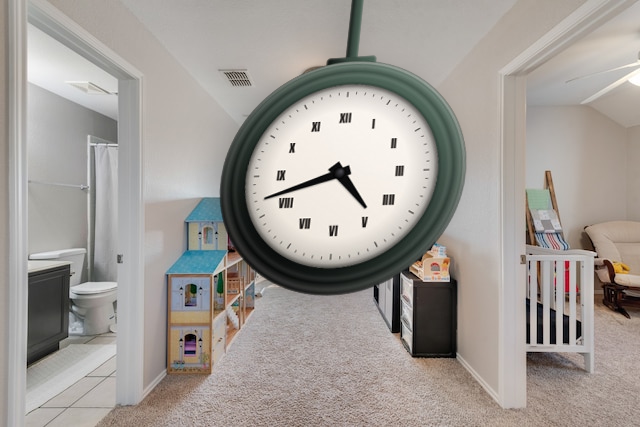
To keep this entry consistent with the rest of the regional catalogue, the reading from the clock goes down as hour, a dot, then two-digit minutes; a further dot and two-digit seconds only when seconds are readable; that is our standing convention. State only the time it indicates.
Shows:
4.42
